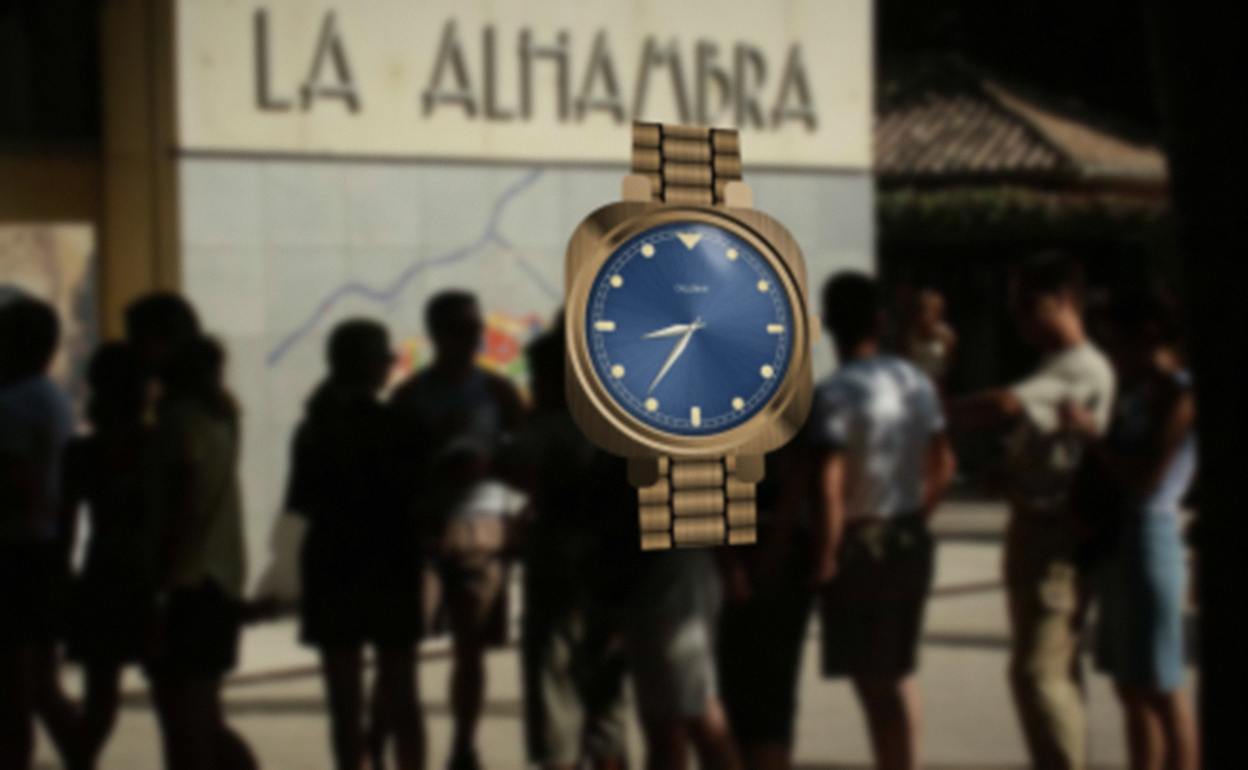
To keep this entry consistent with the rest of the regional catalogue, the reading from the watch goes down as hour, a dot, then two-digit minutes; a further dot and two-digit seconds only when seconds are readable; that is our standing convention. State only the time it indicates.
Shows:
8.36
